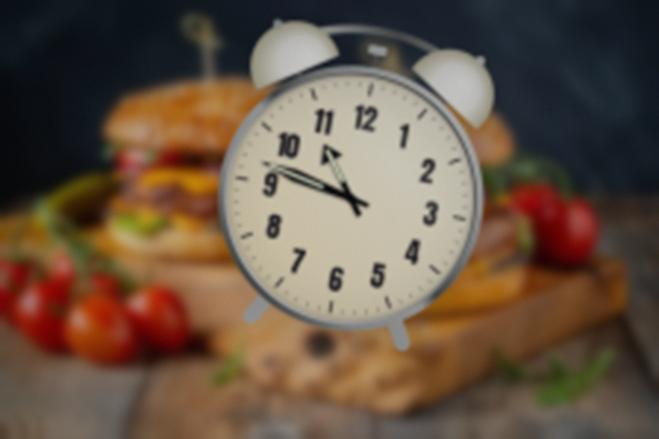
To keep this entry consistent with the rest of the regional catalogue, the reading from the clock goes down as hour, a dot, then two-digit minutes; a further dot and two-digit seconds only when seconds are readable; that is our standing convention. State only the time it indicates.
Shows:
10.47
